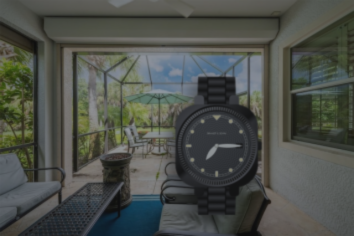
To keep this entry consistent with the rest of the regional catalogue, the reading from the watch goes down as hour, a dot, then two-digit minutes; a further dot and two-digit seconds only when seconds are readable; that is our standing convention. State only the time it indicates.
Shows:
7.15
